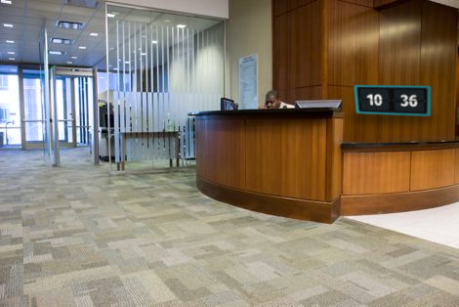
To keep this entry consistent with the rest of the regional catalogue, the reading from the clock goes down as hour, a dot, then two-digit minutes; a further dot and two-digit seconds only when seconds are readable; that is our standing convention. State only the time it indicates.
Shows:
10.36
